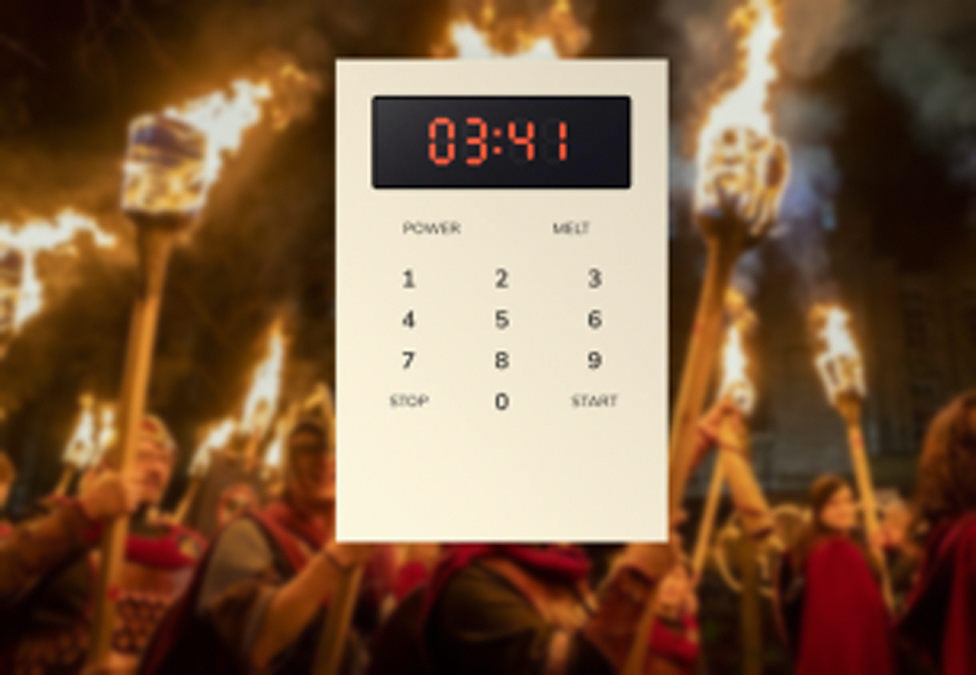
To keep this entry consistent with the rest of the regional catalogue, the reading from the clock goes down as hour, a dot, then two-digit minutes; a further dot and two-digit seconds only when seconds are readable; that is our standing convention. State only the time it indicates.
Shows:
3.41
